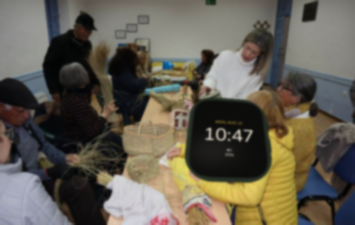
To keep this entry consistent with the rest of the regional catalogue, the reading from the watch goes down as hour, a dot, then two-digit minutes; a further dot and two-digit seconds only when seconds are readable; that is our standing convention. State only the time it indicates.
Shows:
10.47
